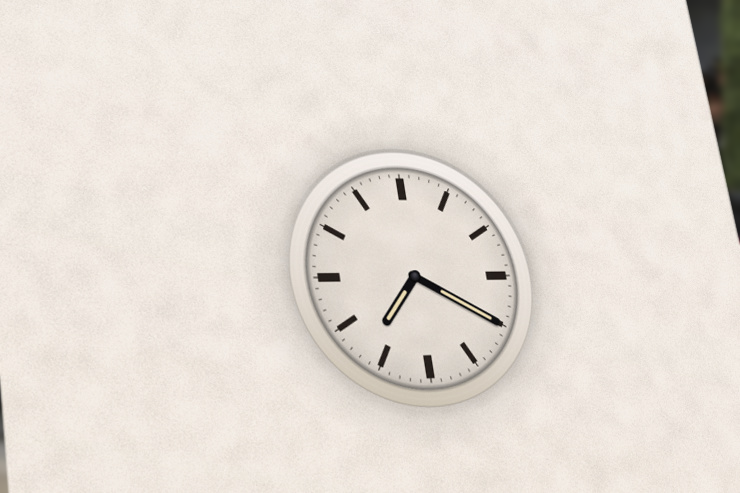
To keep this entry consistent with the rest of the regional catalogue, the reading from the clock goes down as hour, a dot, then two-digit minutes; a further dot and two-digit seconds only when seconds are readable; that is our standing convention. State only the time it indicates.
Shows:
7.20
